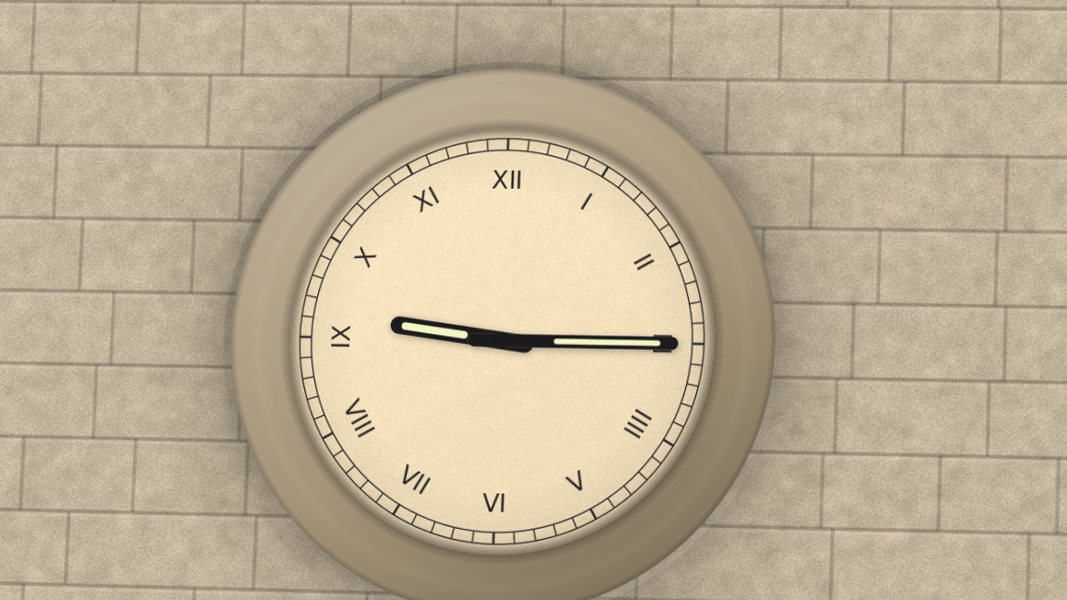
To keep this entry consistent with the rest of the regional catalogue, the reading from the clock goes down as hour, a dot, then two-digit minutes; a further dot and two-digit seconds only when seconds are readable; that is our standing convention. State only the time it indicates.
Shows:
9.15
